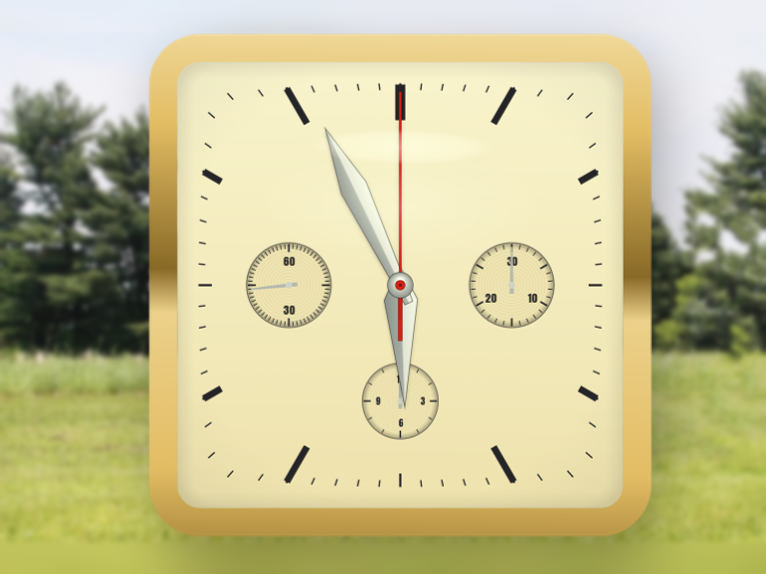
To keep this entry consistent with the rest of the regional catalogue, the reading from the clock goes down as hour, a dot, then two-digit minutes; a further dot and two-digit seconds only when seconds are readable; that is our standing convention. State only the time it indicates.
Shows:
5.55.44
